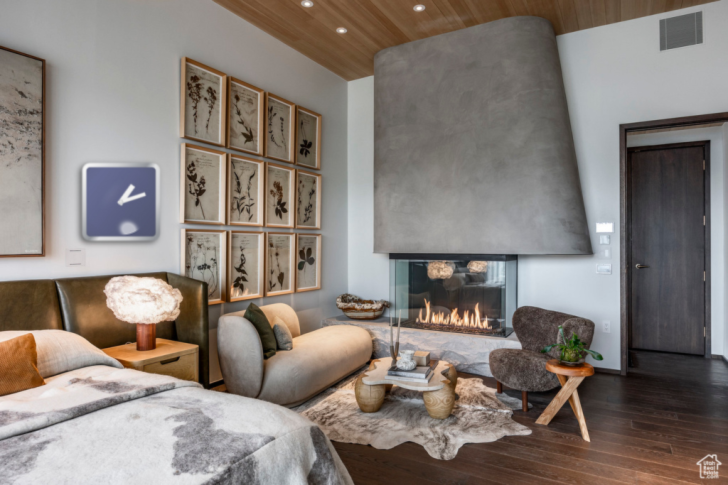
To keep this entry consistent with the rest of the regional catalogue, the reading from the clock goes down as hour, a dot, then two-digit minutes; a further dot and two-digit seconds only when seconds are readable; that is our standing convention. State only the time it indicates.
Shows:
1.12
